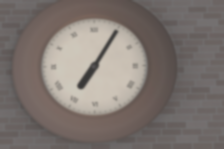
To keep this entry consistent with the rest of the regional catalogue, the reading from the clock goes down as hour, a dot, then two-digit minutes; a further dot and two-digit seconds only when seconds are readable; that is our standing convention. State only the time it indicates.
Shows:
7.05
